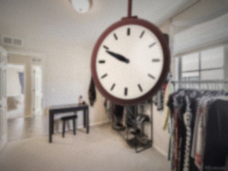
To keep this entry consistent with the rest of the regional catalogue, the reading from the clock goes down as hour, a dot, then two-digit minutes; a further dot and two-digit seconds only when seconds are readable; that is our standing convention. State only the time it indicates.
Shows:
9.49
